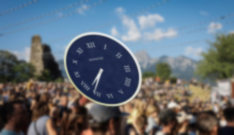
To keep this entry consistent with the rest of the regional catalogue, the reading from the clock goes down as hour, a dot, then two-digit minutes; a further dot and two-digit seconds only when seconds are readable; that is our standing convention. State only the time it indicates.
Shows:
7.36
